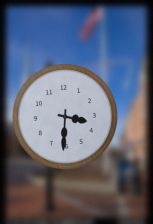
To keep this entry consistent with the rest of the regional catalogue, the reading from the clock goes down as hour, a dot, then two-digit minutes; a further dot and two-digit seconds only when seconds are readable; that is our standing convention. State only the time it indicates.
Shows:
3.31
